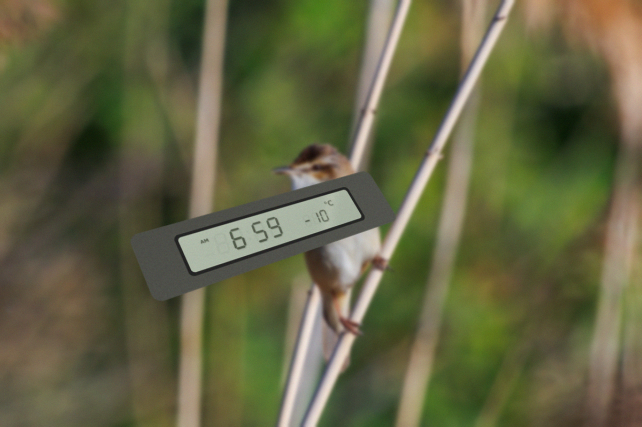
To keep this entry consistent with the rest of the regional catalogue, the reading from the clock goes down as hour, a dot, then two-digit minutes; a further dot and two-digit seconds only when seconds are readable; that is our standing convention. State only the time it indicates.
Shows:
6.59
